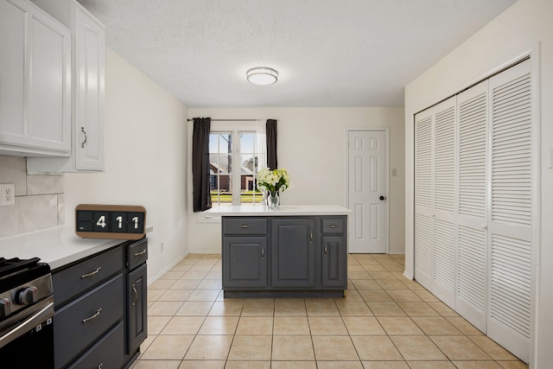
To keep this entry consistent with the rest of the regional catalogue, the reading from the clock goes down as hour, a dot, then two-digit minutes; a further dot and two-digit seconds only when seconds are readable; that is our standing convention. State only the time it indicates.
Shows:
4.11
